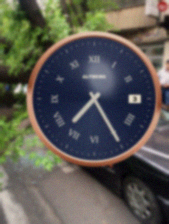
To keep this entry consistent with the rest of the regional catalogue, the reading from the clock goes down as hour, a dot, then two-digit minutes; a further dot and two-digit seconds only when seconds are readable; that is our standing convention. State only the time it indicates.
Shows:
7.25
